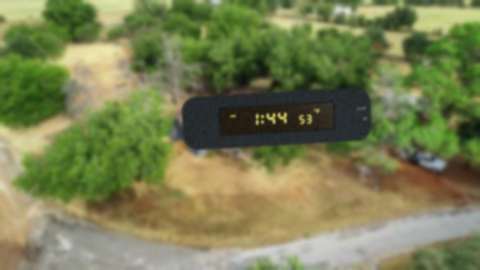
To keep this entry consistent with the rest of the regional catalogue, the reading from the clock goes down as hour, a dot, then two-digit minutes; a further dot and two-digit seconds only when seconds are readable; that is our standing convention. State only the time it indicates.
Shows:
1.44
